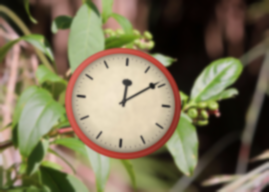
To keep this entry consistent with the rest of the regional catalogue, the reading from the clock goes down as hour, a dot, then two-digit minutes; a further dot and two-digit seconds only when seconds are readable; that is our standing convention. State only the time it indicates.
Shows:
12.09
